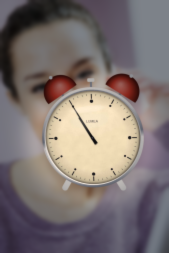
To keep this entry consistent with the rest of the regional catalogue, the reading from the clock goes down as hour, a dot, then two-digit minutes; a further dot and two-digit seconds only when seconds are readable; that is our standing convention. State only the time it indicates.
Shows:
10.55
